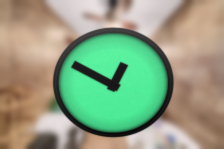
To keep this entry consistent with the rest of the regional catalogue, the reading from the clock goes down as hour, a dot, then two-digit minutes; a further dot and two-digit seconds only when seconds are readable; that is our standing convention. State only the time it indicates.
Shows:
12.50
